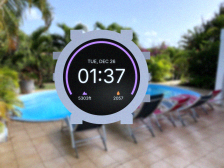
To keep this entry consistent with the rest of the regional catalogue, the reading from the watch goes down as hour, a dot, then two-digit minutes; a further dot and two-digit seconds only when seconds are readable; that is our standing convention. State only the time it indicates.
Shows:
1.37
